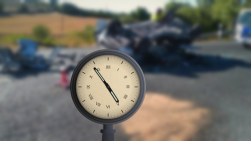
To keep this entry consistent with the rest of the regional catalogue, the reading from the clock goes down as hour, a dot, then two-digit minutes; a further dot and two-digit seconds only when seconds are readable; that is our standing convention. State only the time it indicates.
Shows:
4.54
